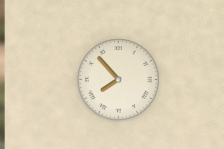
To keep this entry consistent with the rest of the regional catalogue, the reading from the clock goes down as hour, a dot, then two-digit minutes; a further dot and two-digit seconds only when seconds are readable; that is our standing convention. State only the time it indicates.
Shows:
7.53
